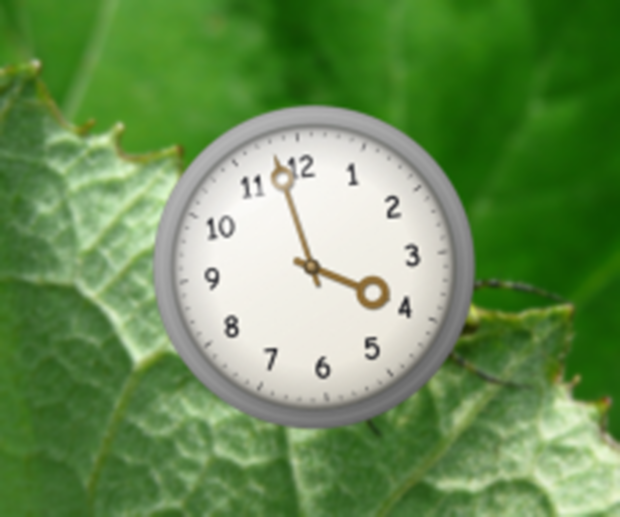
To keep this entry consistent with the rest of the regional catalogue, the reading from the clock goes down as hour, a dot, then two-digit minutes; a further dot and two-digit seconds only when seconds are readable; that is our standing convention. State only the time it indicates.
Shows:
3.58
